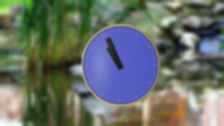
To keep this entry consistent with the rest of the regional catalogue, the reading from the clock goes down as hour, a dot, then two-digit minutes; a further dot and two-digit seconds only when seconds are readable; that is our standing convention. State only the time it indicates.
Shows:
10.56
